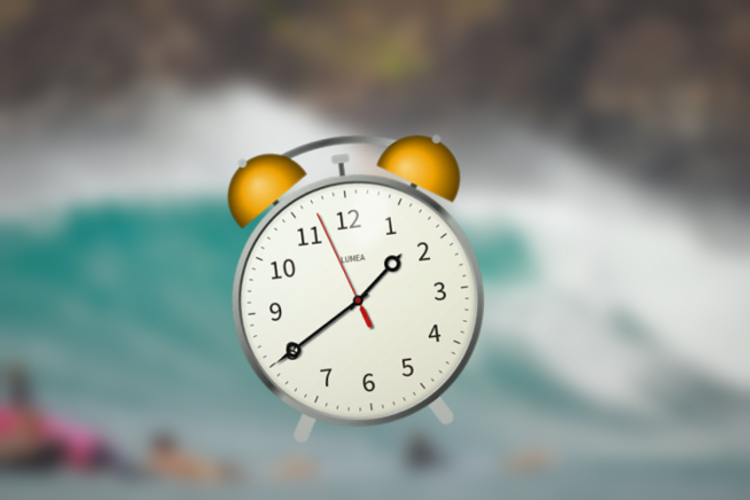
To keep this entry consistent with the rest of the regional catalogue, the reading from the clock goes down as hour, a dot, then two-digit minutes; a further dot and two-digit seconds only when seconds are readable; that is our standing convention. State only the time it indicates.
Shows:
1.39.57
